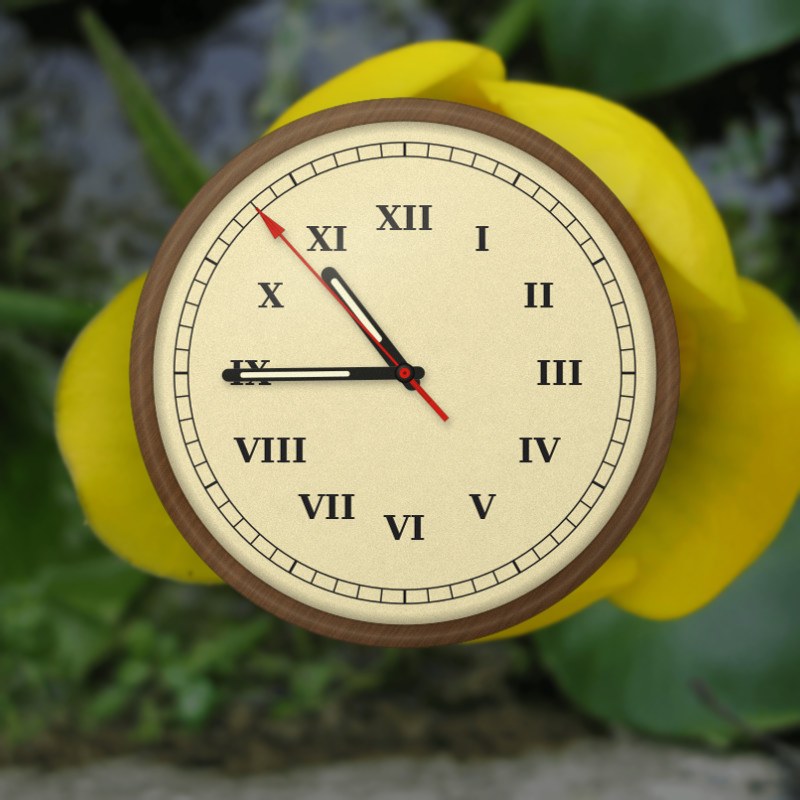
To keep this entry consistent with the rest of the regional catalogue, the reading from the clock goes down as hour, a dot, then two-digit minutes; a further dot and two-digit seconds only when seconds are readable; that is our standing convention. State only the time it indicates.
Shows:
10.44.53
